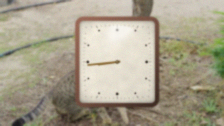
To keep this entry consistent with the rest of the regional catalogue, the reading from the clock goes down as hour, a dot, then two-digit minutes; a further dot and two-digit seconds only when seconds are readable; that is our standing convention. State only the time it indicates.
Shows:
8.44
